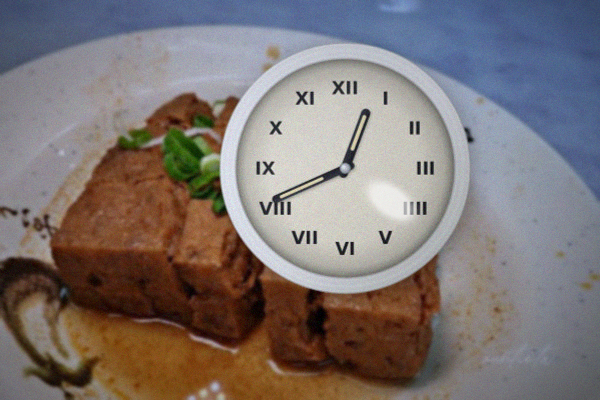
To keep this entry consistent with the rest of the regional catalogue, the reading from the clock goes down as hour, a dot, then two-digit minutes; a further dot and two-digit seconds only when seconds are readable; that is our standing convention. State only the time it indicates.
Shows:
12.41
